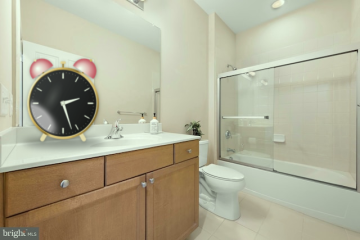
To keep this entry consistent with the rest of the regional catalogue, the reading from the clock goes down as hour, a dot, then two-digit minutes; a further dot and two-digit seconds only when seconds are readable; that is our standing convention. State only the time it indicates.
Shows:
2.27
